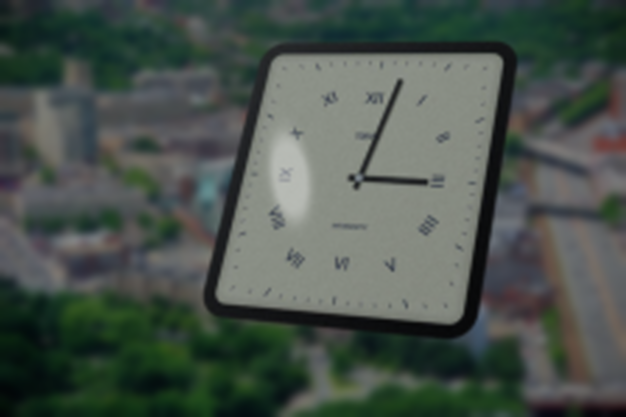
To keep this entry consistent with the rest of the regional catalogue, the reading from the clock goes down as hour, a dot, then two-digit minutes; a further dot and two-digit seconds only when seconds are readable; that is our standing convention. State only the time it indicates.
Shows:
3.02
